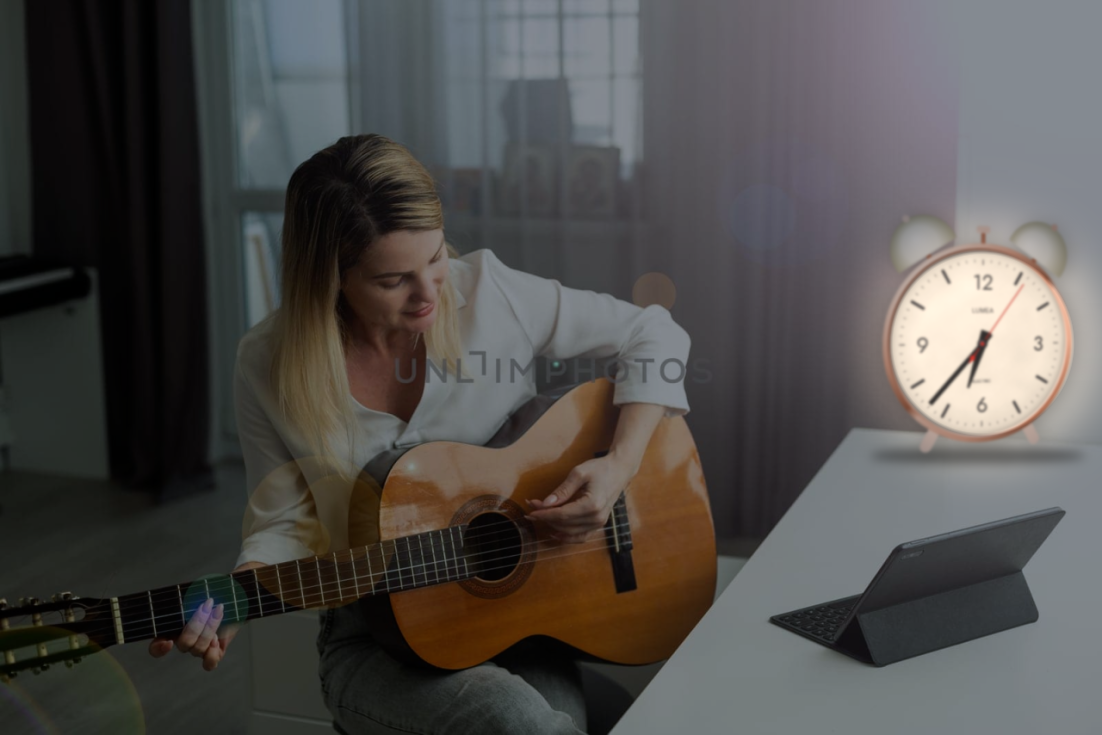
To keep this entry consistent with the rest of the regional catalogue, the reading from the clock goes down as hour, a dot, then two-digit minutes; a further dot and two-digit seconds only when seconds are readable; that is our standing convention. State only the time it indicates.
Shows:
6.37.06
